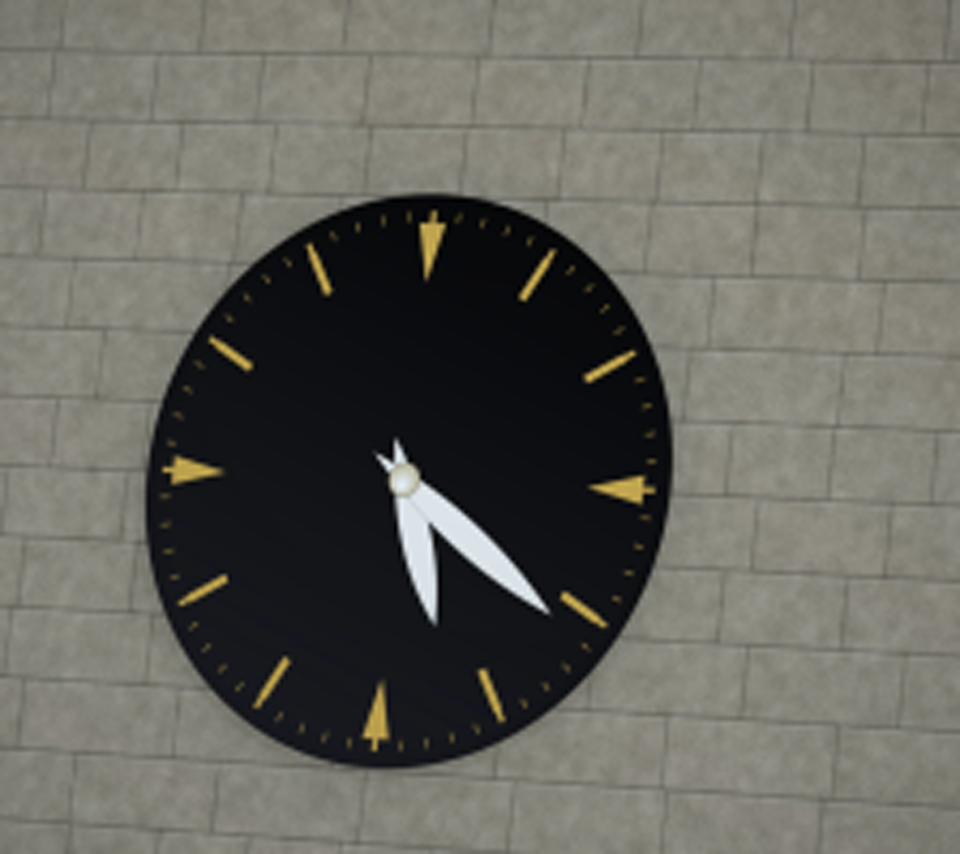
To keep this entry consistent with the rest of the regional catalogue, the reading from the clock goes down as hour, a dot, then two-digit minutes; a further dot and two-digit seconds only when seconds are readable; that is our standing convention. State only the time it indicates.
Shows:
5.21
